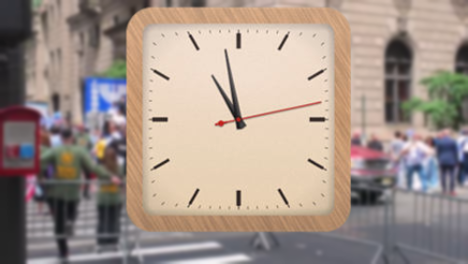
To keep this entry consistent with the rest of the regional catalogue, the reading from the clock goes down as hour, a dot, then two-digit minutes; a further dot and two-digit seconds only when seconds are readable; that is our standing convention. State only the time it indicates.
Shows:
10.58.13
